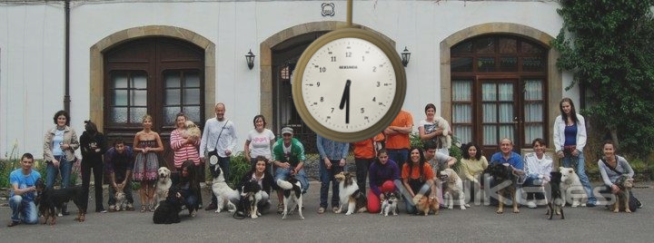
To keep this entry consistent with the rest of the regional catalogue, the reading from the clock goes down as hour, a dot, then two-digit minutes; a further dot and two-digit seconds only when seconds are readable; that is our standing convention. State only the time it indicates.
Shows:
6.30
